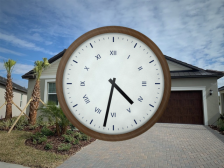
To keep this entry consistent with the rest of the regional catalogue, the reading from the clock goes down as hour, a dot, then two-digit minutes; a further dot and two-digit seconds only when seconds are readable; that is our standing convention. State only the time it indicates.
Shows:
4.32
